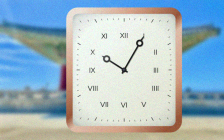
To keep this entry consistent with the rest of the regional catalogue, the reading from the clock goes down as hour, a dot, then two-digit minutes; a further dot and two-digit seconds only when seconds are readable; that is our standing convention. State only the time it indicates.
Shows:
10.05
